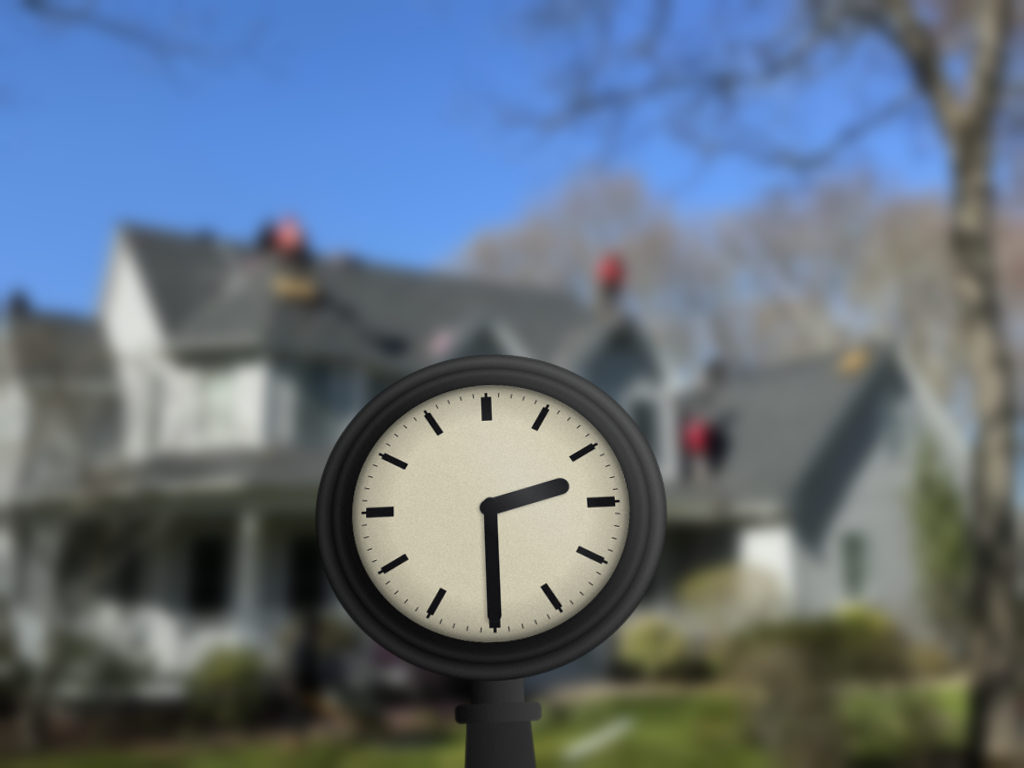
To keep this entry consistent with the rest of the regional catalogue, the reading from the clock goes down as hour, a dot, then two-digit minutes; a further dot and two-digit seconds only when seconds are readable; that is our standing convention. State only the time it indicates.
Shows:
2.30
